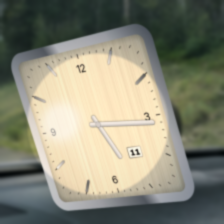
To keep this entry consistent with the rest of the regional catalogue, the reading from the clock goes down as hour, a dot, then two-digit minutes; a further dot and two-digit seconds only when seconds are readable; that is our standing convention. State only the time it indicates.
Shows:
5.16
